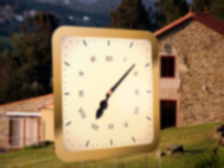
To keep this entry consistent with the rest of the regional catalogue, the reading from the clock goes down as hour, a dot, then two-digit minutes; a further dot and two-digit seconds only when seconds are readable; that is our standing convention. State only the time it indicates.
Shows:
7.08
